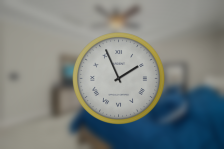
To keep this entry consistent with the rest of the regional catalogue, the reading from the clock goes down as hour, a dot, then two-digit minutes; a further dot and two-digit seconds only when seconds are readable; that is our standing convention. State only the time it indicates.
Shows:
1.56
